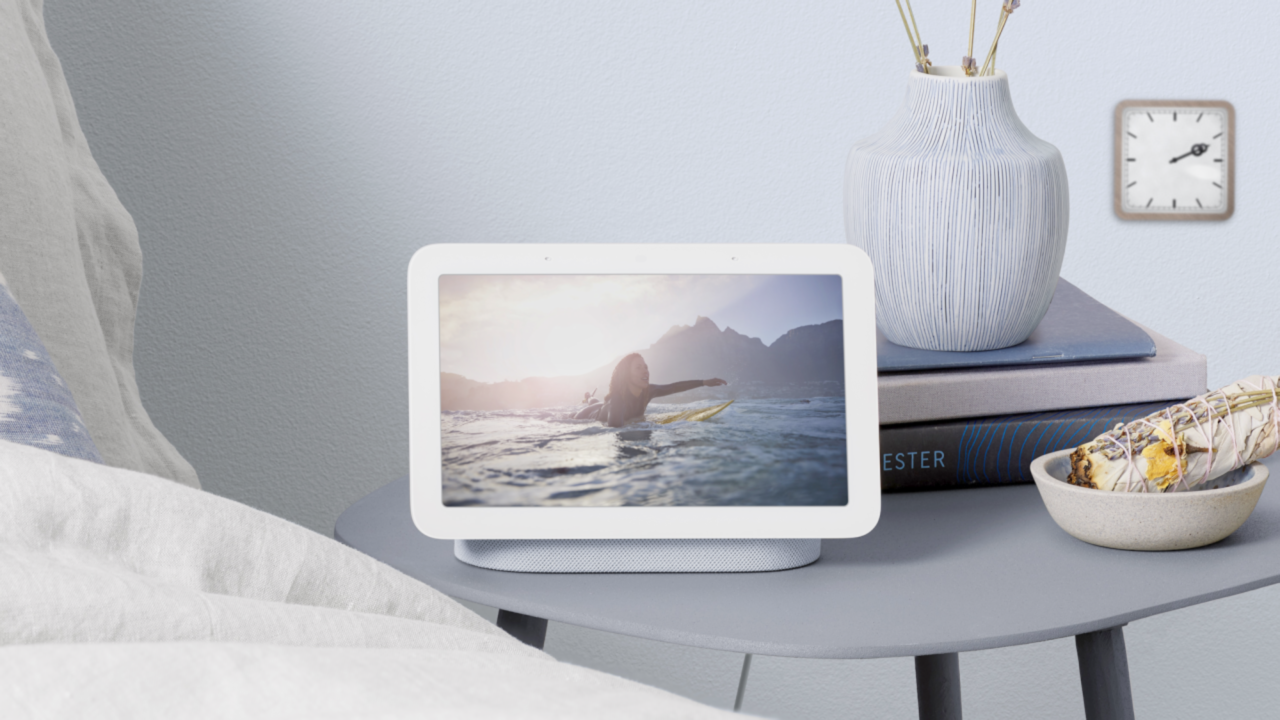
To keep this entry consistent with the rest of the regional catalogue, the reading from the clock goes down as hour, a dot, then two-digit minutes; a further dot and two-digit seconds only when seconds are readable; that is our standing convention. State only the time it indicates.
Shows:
2.11
